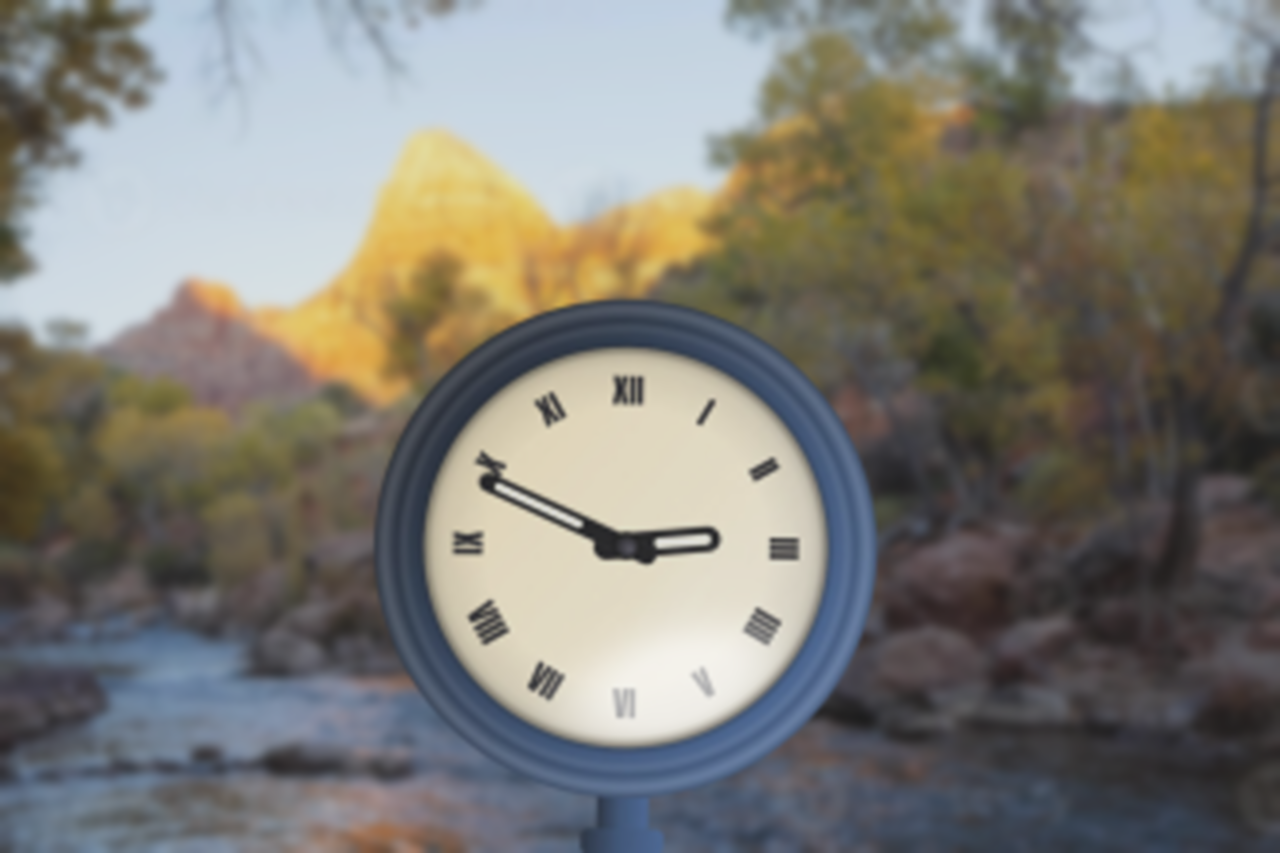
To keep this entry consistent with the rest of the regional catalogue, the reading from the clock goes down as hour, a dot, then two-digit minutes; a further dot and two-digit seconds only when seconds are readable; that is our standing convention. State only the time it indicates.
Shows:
2.49
